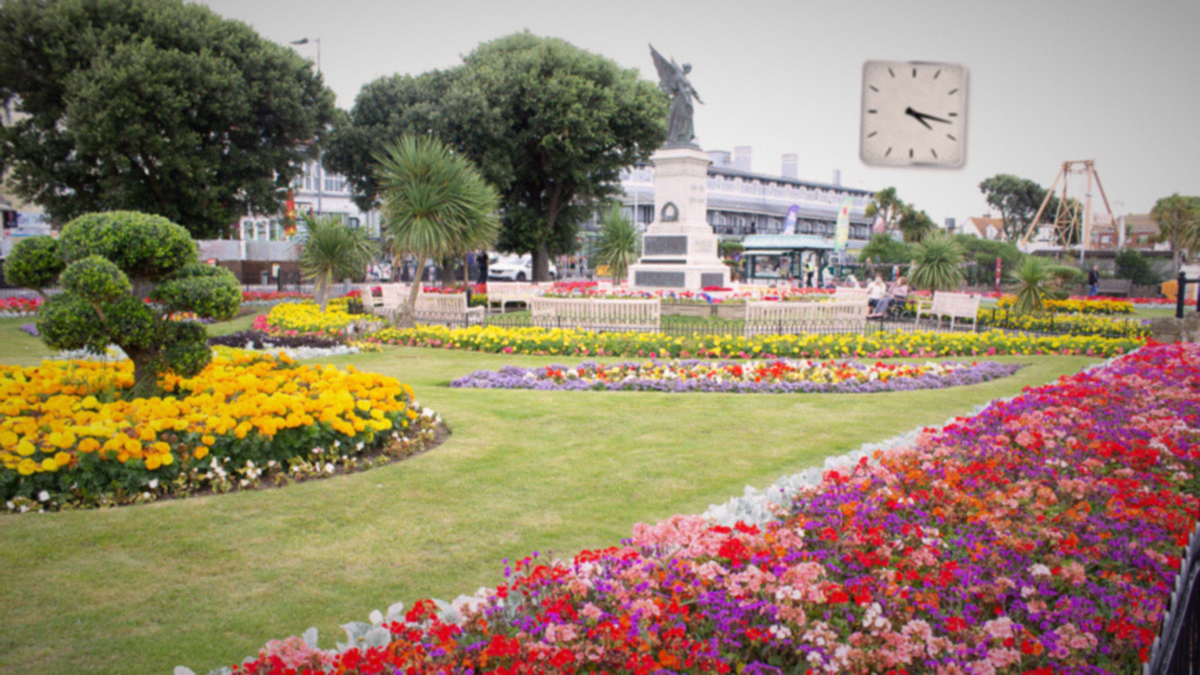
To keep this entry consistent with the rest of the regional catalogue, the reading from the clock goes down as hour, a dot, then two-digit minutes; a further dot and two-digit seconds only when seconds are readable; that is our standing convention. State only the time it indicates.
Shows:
4.17
